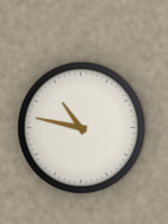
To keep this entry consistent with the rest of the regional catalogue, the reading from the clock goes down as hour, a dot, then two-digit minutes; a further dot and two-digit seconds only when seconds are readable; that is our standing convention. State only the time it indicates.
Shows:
10.47
